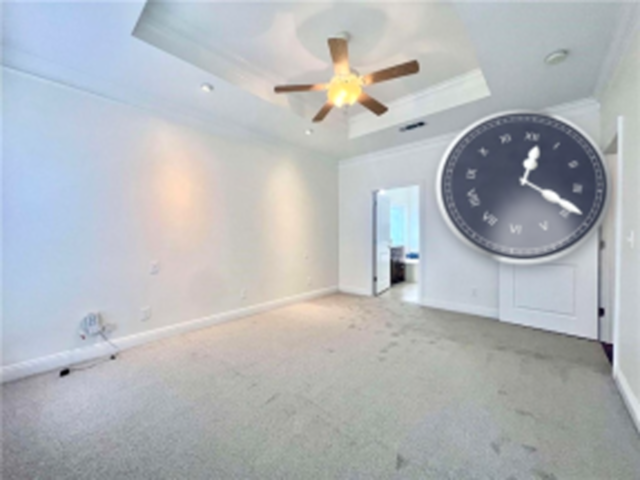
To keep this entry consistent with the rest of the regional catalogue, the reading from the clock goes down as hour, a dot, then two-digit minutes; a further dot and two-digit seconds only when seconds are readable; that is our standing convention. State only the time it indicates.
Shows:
12.19
